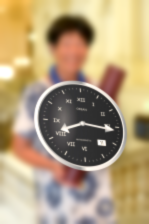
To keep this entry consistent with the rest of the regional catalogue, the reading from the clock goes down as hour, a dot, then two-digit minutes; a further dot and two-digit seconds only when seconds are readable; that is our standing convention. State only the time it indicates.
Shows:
8.16
